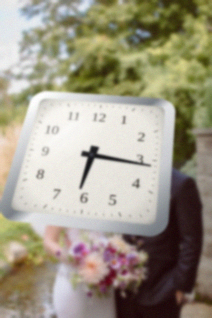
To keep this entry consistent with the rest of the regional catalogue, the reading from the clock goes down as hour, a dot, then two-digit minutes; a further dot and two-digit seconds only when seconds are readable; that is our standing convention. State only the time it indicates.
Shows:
6.16
